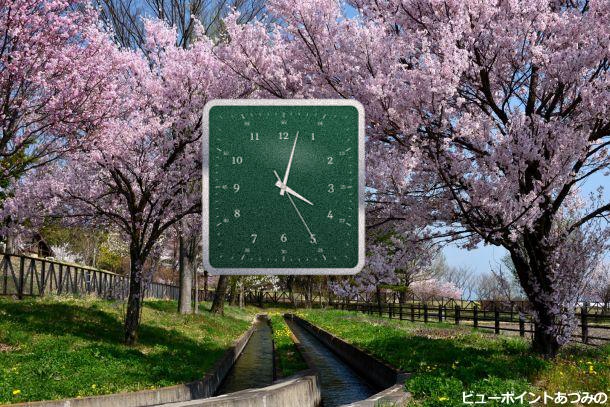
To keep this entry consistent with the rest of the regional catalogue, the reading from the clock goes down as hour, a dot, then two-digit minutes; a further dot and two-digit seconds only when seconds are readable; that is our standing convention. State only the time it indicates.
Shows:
4.02.25
